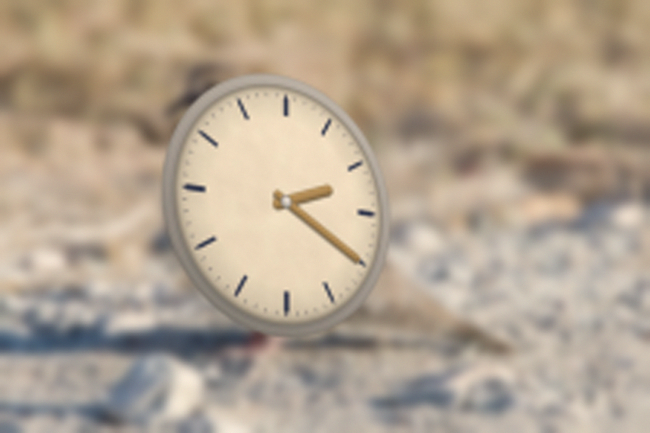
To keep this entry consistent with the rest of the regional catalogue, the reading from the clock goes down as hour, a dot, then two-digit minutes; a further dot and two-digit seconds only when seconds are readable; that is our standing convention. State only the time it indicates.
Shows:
2.20
